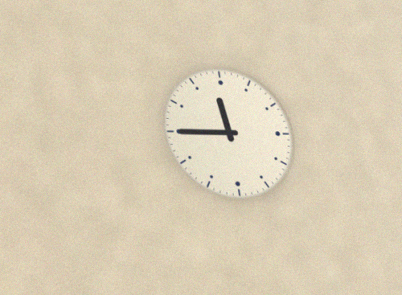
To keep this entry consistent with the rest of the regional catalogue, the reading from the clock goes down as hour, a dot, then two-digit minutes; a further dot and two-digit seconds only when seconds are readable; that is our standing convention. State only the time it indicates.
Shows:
11.45
